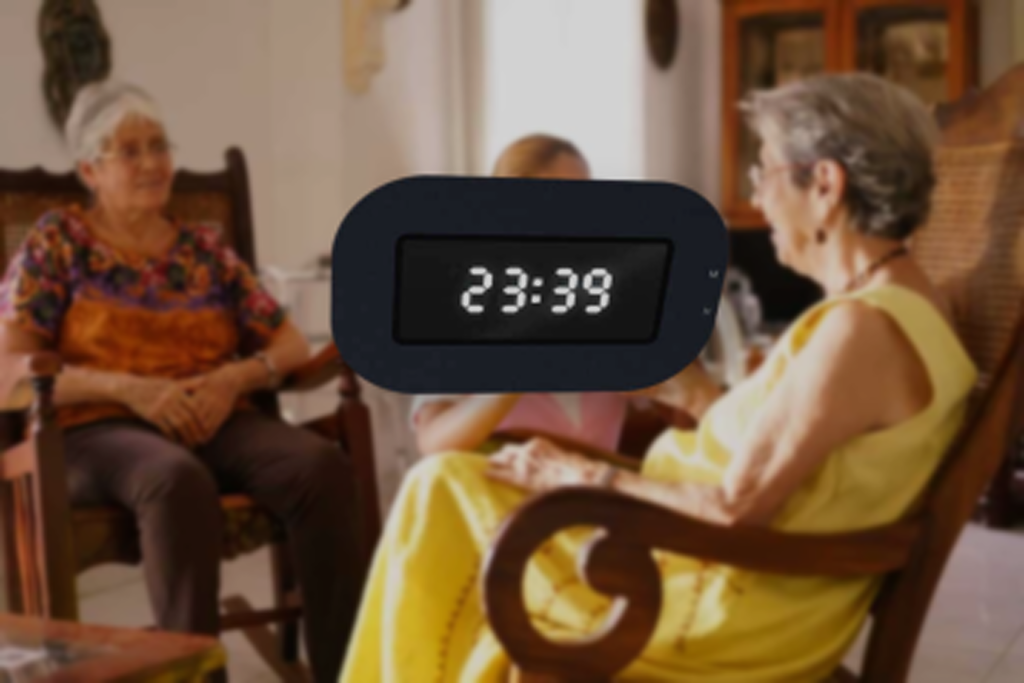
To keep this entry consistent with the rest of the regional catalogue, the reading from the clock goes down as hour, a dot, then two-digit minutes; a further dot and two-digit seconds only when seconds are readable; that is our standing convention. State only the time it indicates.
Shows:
23.39
